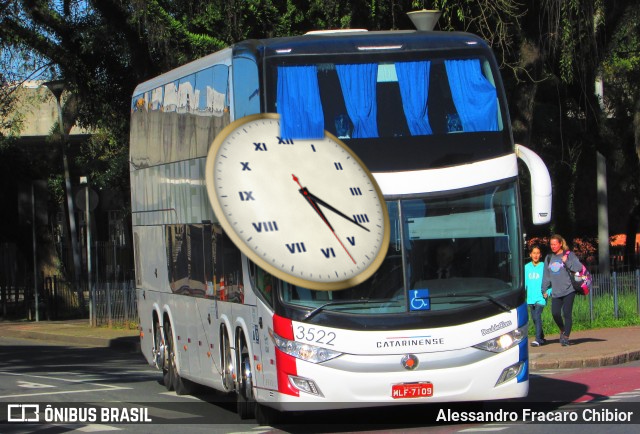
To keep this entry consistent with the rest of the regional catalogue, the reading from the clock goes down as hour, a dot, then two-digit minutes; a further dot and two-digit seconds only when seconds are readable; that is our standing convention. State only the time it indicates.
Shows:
5.21.27
